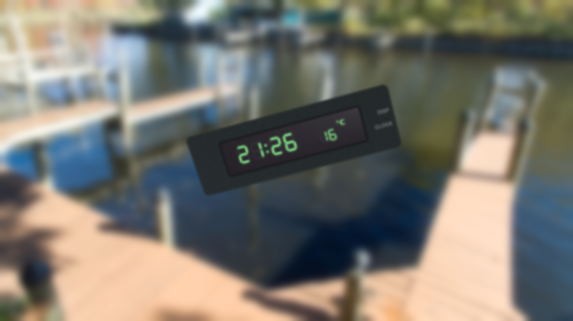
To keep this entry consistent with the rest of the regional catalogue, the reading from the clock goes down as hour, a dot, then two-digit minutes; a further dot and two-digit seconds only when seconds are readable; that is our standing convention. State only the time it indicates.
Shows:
21.26
